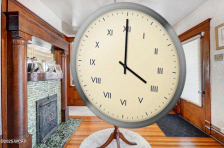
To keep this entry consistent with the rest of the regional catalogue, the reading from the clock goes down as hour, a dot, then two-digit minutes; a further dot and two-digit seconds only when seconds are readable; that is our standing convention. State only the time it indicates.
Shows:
4.00
